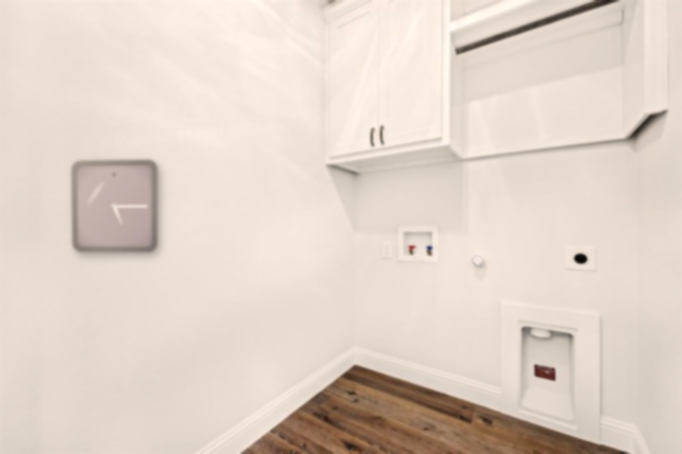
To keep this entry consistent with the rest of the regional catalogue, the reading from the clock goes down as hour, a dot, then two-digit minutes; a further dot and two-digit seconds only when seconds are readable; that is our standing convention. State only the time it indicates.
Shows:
5.15
